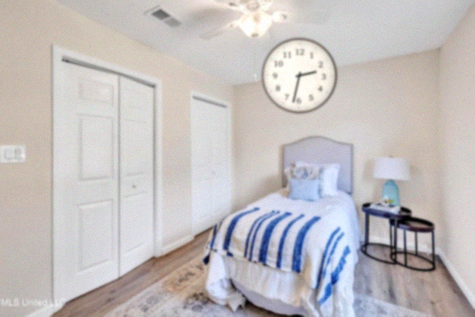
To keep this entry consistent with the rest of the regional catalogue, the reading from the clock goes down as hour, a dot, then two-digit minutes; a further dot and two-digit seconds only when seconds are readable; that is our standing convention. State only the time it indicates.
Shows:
2.32
